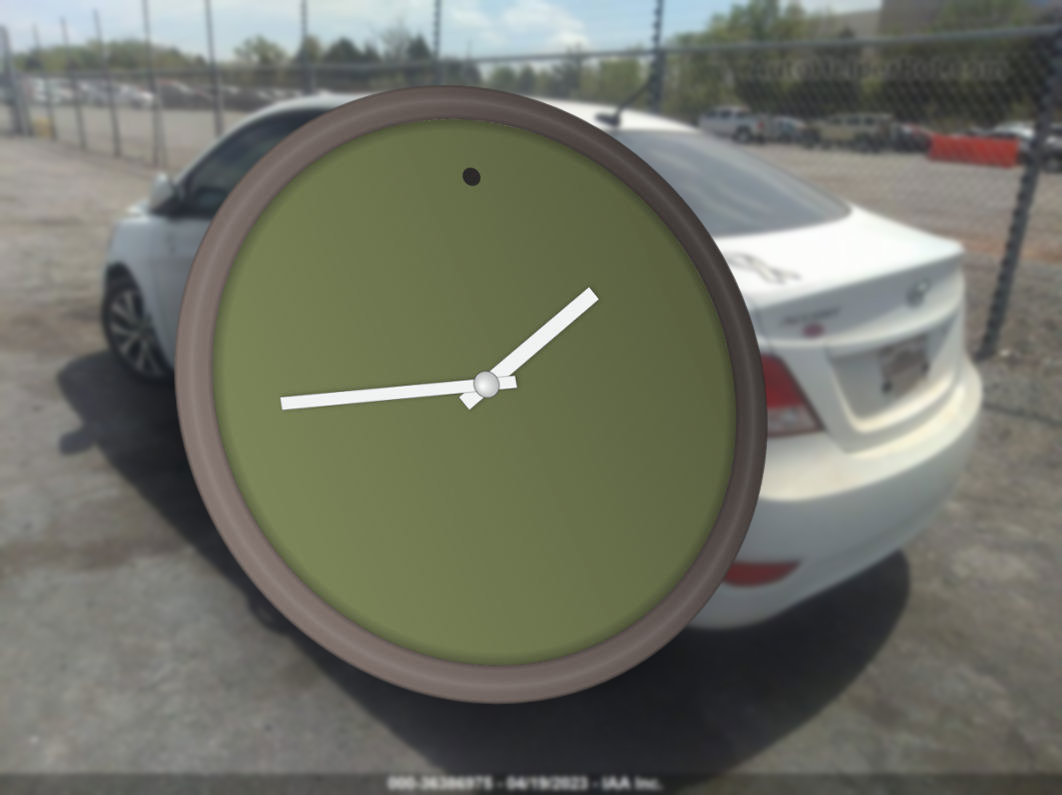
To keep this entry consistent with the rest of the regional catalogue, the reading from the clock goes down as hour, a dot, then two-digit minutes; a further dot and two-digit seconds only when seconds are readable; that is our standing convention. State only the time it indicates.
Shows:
1.44
